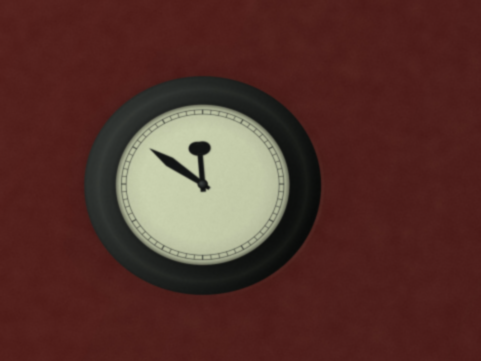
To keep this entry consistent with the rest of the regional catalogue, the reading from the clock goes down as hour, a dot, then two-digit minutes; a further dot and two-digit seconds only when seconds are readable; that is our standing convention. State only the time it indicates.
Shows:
11.51
